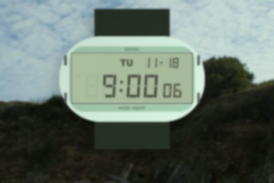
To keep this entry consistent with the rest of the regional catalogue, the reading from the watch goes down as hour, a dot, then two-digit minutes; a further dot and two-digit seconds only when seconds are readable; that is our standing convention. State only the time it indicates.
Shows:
9.00.06
